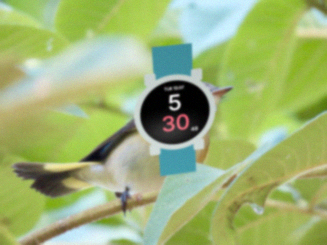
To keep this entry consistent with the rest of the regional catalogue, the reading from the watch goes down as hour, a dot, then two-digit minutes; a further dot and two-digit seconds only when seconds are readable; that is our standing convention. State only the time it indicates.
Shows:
5.30
